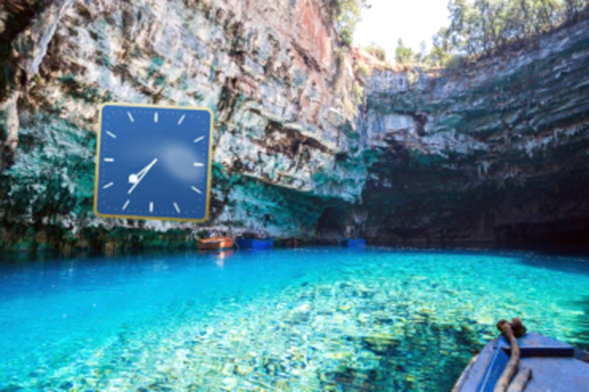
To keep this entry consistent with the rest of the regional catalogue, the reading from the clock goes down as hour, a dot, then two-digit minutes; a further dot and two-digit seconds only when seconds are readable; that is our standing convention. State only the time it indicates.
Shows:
7.36
